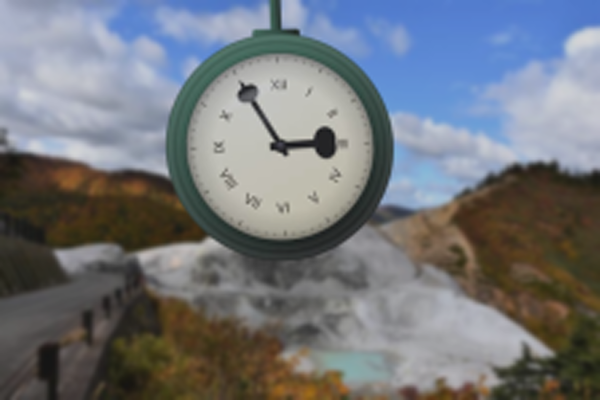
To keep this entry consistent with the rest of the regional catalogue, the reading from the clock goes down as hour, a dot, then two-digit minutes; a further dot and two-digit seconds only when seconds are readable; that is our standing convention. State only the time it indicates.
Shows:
2.55
